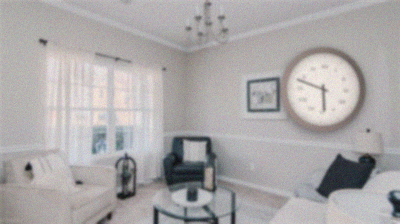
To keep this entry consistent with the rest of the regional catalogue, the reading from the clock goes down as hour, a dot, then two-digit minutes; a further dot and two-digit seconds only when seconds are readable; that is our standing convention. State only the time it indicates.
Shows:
5.48
